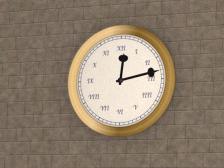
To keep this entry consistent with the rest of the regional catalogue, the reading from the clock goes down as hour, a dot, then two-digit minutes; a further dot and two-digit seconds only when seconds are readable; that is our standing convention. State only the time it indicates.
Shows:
12.13
